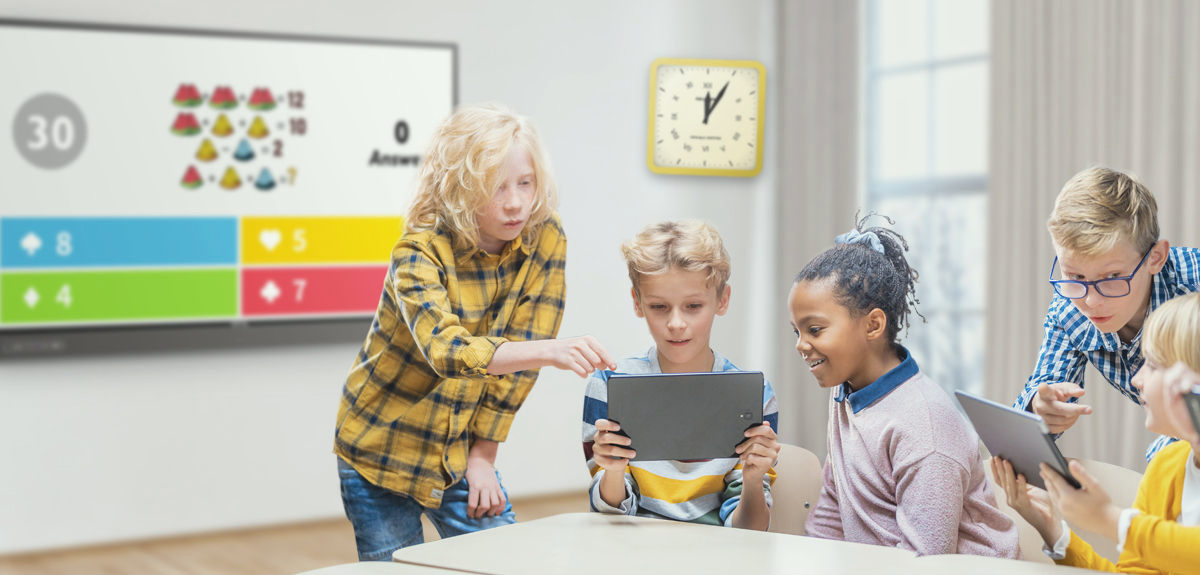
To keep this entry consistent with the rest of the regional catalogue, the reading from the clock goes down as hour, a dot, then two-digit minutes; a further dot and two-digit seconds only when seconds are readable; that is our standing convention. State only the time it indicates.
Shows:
12.05
